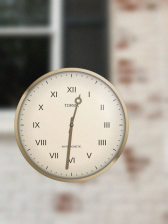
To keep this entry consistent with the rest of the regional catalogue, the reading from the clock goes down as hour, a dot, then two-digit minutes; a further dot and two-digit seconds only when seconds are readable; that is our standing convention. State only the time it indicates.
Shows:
12.31
